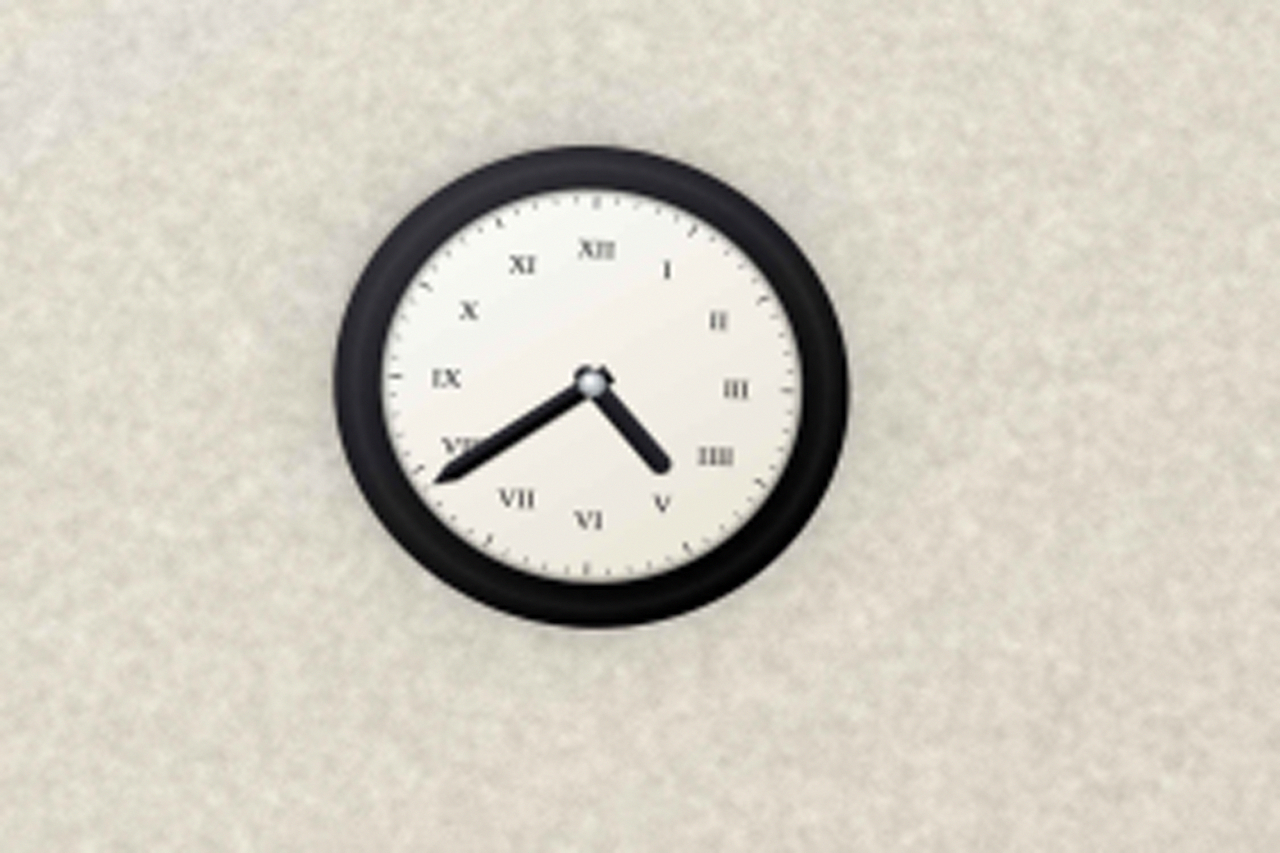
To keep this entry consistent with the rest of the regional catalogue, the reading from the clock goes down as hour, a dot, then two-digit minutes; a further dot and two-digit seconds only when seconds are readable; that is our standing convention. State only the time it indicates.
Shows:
4.39
